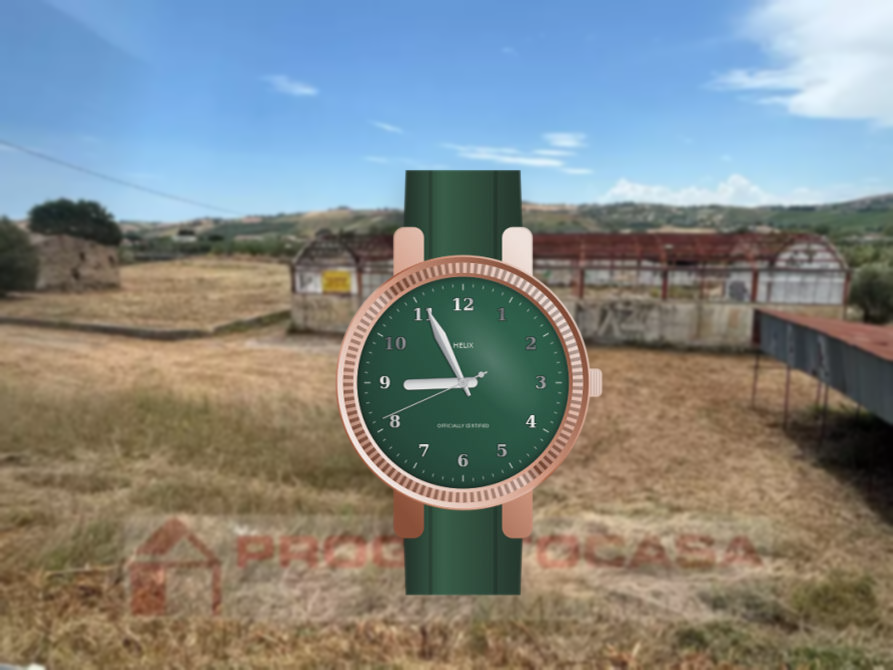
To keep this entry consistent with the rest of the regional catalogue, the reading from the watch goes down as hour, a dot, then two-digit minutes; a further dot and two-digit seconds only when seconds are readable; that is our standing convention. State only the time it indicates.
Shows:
8.55.41
